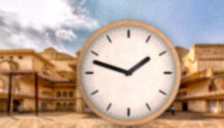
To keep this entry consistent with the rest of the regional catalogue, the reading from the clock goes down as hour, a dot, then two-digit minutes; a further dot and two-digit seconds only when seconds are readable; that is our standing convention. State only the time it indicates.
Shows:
1.48
